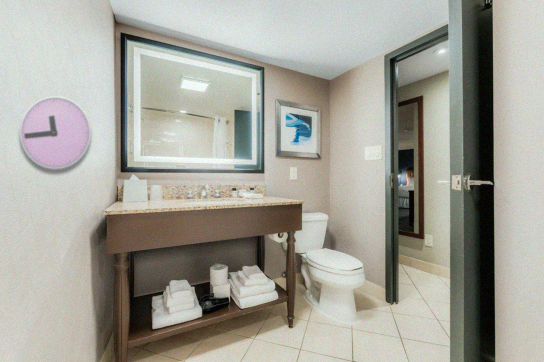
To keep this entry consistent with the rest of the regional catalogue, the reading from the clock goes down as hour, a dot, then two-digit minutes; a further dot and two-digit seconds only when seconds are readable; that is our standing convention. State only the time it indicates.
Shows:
11.44
